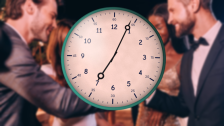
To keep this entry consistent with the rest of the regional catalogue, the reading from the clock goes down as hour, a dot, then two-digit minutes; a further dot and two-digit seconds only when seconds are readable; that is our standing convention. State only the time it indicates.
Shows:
7.04
